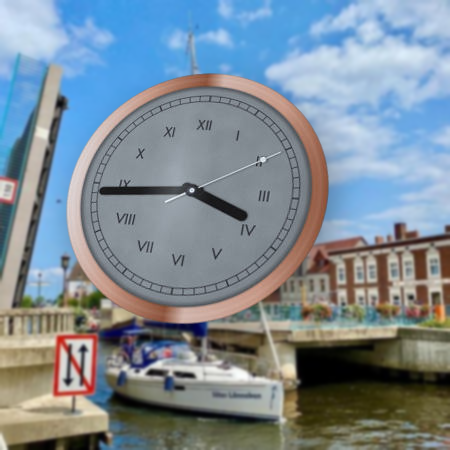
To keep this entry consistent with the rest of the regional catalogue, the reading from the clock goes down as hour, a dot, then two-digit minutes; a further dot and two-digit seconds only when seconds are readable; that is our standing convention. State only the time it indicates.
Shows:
3.44.10
